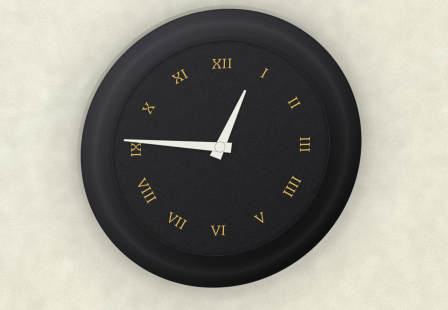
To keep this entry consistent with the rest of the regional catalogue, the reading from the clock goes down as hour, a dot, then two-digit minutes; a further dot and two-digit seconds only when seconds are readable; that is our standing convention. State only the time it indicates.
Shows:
12.46
